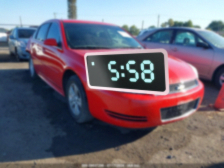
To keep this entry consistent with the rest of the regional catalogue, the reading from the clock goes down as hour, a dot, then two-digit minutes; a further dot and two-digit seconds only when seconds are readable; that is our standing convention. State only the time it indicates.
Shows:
5.58
